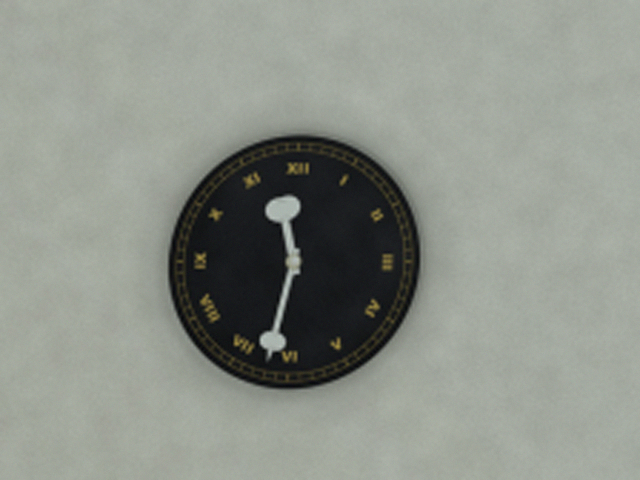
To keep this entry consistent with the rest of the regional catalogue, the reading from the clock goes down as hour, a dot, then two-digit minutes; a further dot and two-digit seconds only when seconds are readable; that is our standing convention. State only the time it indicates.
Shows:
11.32
